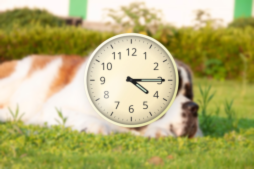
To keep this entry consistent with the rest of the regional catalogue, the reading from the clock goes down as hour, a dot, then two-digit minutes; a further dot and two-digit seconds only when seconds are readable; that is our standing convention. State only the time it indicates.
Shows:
4.15
